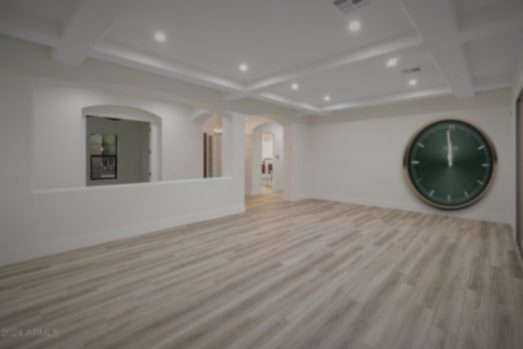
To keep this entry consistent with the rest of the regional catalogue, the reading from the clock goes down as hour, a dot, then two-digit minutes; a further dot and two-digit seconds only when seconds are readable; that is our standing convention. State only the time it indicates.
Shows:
11.59
